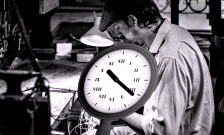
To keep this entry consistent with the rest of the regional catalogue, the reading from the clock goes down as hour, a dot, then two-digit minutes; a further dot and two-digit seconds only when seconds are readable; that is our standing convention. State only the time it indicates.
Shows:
10.21
